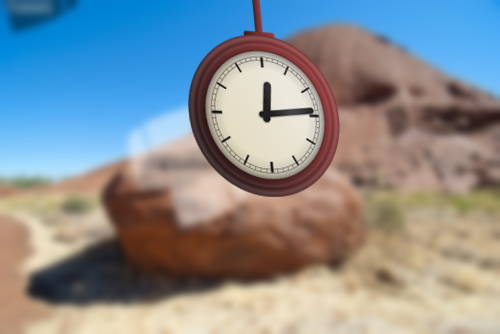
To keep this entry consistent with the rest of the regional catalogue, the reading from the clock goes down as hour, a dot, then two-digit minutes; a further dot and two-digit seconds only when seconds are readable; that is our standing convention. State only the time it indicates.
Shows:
12.14
